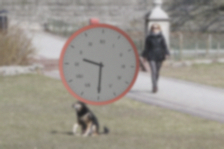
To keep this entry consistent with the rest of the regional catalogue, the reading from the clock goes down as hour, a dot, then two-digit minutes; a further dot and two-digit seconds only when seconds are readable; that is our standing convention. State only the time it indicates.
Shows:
9.30
